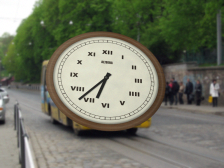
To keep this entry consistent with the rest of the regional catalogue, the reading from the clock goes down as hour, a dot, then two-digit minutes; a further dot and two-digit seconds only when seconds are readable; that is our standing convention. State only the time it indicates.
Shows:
6.37
